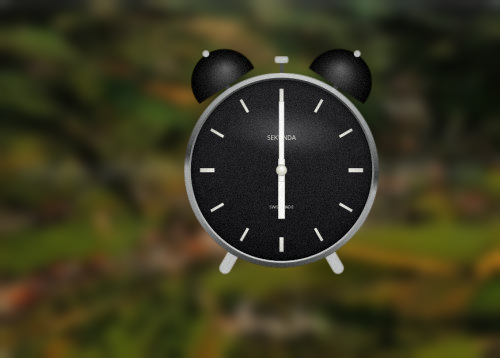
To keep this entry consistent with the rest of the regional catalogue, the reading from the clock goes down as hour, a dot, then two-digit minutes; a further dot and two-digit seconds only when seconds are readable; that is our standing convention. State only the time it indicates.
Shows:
6.00
